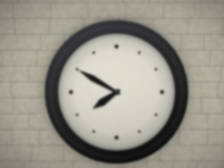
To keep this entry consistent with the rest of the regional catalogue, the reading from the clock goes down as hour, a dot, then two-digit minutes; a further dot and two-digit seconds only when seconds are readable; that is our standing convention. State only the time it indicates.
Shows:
7.50
